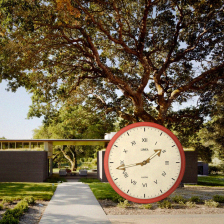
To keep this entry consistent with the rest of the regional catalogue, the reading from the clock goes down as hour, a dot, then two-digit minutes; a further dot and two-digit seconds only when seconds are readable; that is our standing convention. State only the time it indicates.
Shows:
1.43
